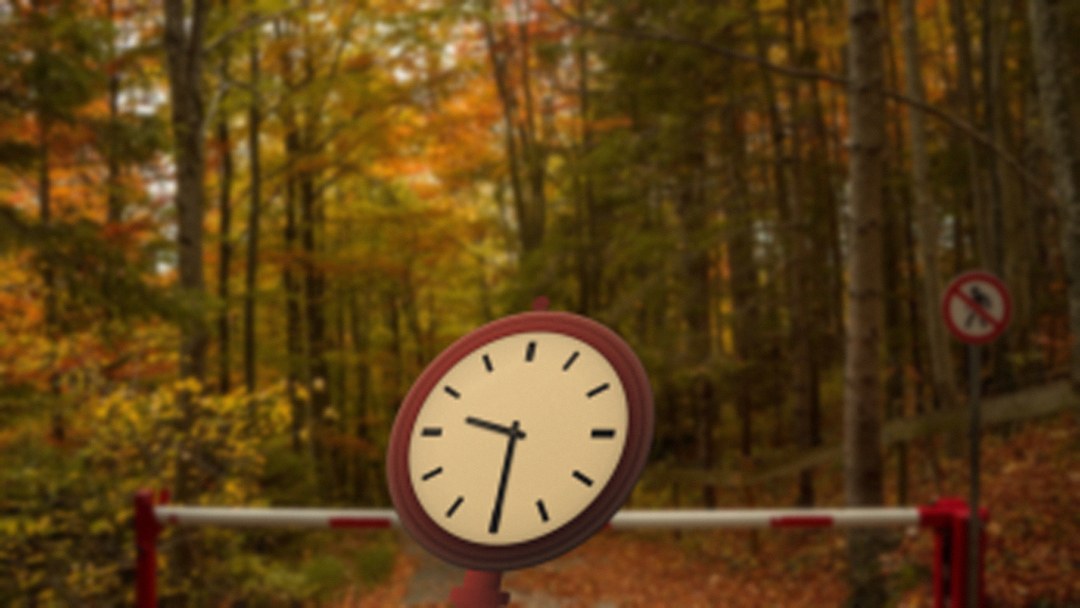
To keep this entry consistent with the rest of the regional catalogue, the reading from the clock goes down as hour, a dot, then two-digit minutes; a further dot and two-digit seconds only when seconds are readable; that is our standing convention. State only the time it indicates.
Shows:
9.30
